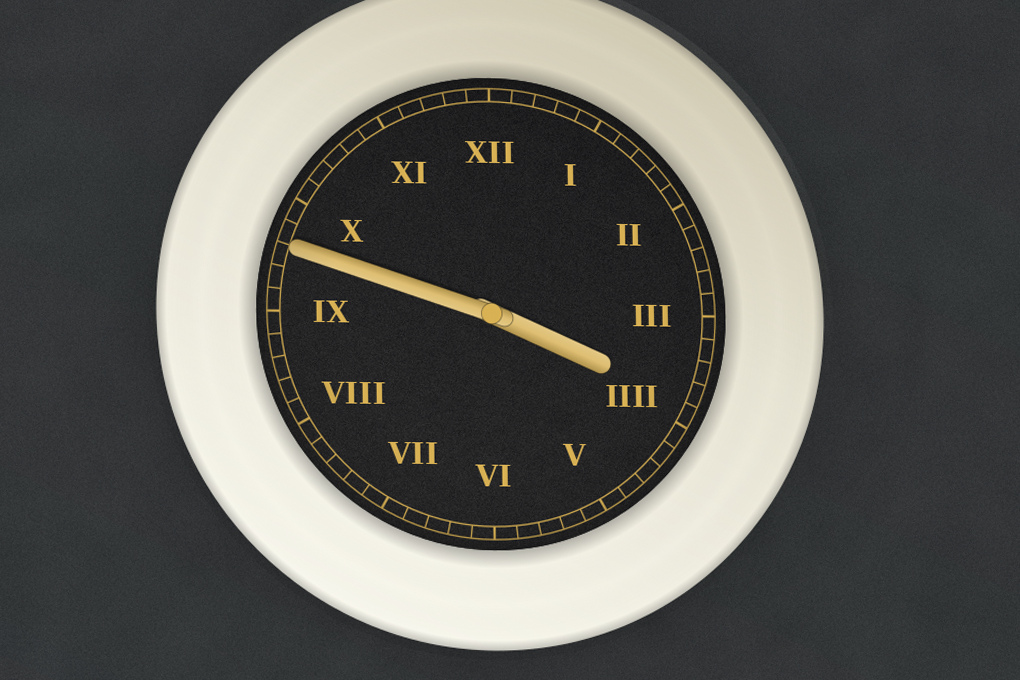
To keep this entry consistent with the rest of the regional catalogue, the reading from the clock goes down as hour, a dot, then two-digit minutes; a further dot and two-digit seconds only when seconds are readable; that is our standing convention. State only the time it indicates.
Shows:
3.48
